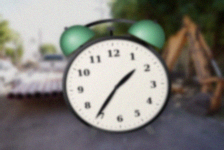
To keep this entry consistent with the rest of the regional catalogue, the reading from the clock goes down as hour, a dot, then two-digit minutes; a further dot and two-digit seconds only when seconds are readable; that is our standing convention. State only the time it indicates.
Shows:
1.36
